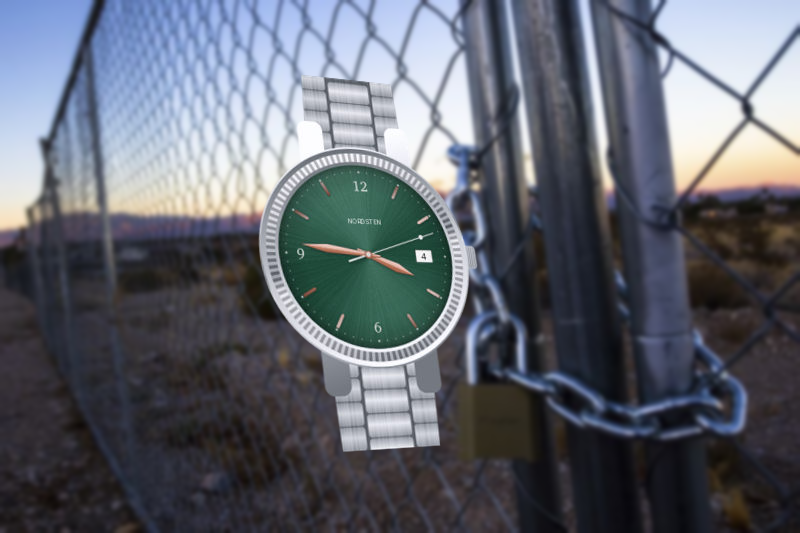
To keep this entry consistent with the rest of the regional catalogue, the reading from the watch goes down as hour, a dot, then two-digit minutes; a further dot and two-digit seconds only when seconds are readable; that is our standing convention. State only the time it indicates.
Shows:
3.46.12
